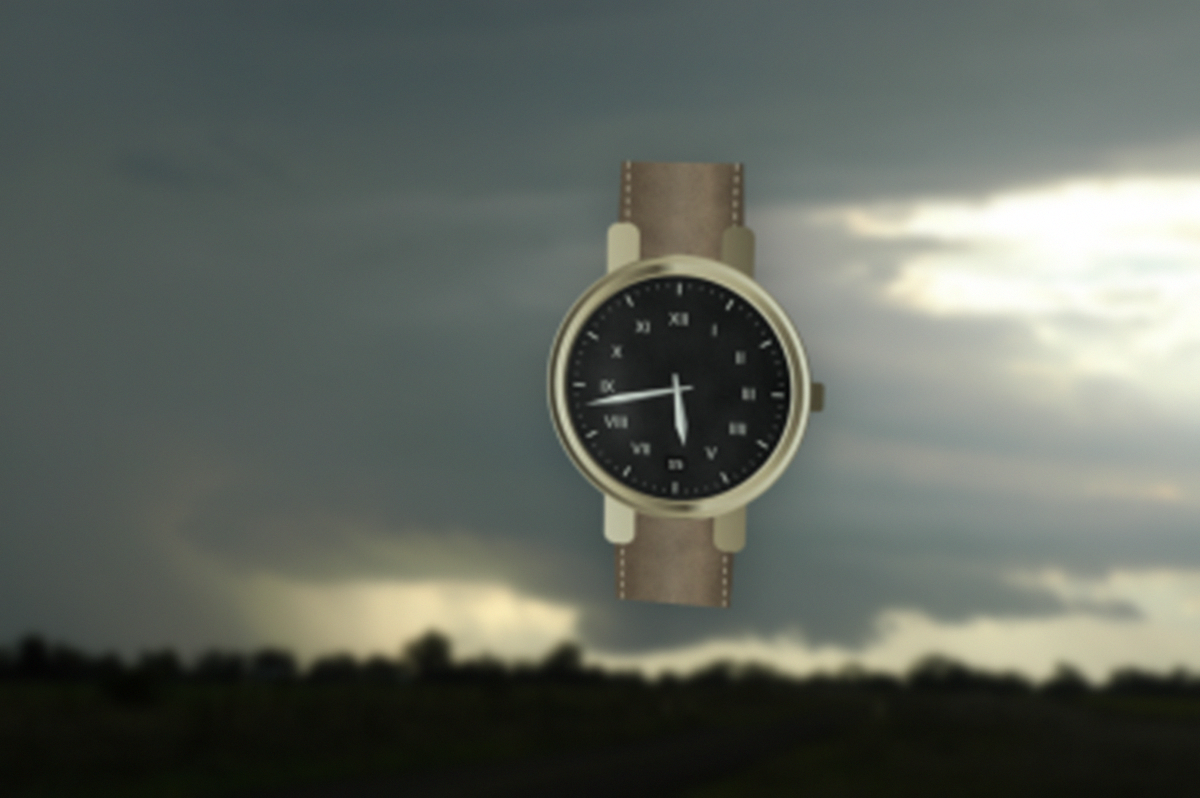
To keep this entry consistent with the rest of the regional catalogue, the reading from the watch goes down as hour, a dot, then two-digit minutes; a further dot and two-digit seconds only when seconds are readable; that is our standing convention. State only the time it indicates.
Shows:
5.43
